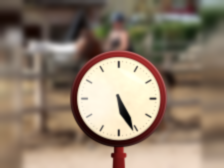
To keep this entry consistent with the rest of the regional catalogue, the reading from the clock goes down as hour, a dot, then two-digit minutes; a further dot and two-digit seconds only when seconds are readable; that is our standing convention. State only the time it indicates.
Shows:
5.26
